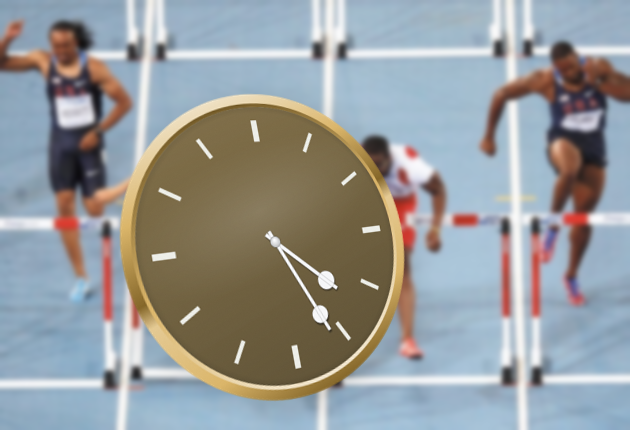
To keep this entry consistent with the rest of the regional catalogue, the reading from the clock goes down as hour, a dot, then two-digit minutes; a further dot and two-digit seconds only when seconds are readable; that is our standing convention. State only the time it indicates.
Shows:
4.26
